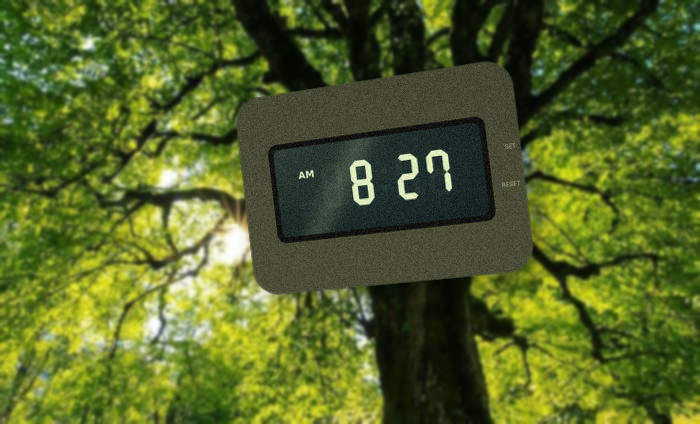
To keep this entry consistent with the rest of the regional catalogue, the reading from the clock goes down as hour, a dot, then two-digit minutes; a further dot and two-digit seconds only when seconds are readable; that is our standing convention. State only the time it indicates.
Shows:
8.27
